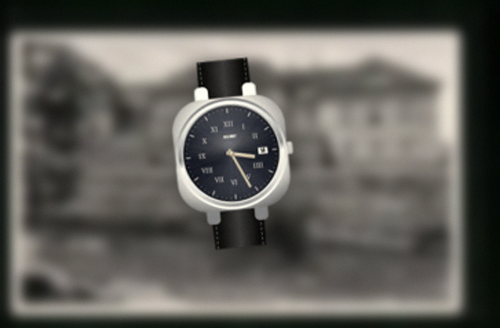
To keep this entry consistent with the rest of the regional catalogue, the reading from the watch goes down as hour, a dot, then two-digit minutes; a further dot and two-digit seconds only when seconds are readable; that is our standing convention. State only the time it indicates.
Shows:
3.26
